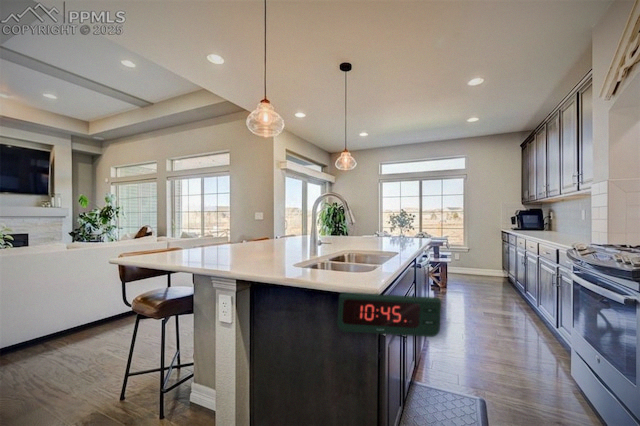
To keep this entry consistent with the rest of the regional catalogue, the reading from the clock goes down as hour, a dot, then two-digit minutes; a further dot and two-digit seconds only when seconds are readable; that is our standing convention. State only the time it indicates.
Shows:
10.45
